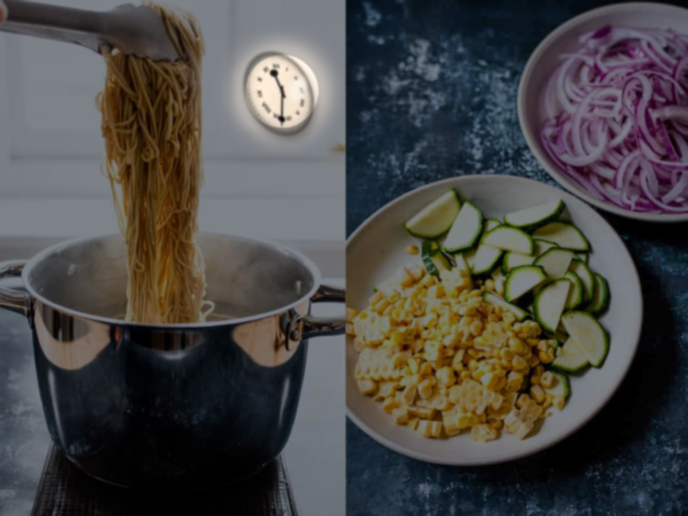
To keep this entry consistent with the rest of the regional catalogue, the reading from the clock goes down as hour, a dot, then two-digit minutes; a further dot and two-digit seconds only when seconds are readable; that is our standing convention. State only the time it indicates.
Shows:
11.33
